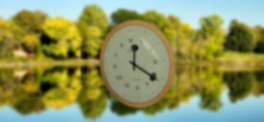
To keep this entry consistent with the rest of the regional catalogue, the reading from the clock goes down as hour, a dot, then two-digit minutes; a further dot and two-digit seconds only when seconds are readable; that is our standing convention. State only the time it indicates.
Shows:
12.21
